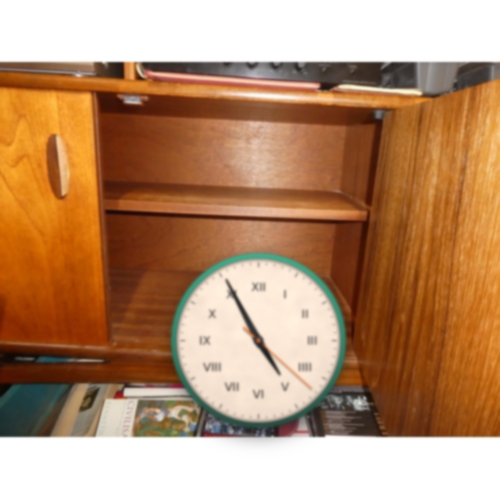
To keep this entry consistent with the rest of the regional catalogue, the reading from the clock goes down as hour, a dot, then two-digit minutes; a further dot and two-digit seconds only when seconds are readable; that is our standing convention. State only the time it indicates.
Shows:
4.55.22
